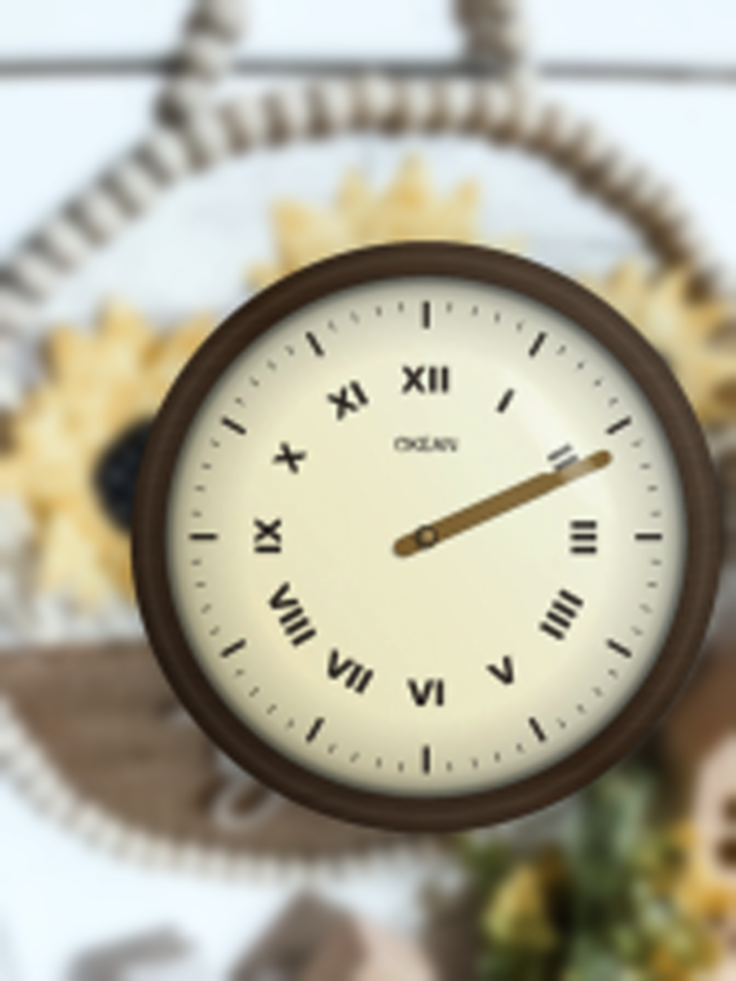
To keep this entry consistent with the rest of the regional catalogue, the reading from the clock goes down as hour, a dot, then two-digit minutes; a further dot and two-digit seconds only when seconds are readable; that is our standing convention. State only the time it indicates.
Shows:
2.11
